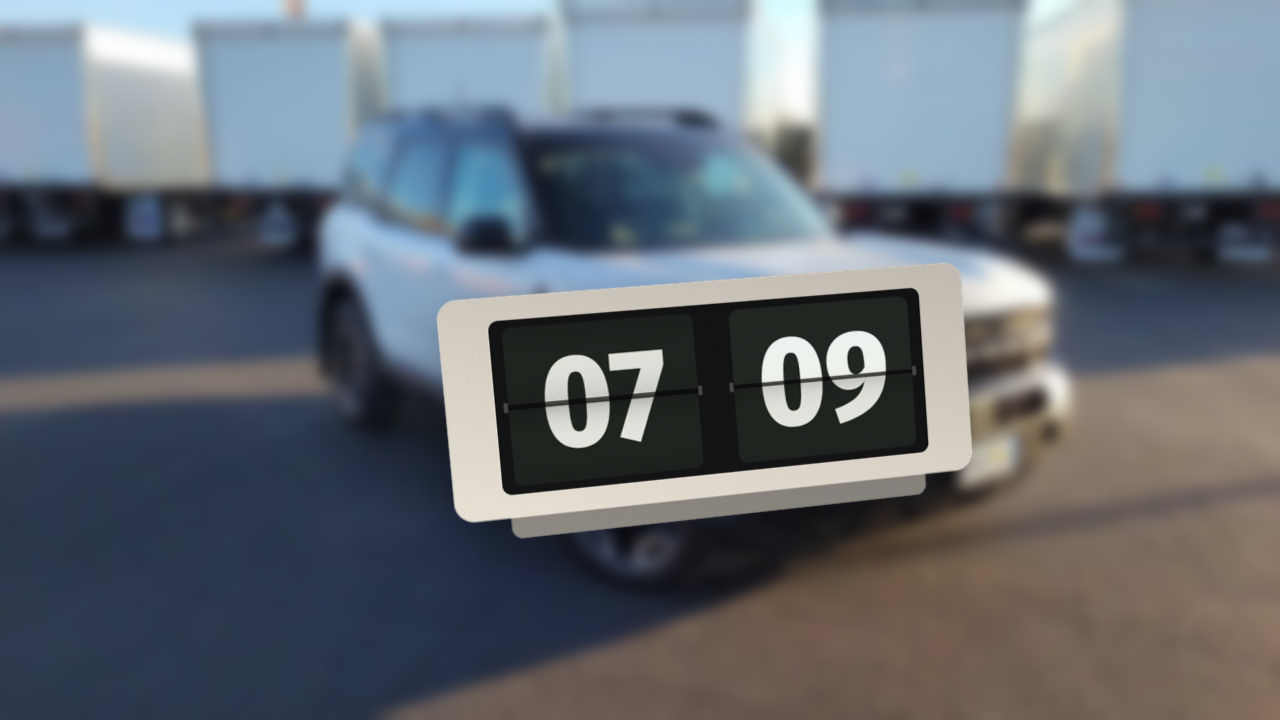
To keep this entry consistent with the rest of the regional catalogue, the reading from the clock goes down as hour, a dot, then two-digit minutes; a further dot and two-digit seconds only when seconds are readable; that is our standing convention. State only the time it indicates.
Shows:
7.09
